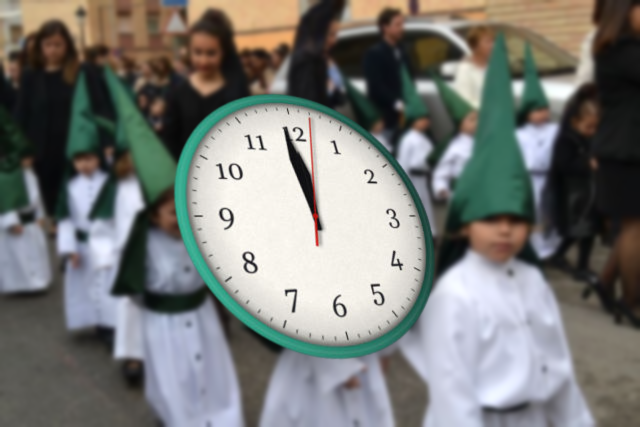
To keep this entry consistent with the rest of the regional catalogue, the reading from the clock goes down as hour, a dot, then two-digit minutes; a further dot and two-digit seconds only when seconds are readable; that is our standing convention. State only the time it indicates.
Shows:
11.59.02
